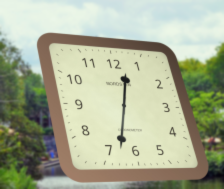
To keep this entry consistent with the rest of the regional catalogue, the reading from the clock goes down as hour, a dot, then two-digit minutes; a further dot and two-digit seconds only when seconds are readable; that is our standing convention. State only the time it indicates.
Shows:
12.33
